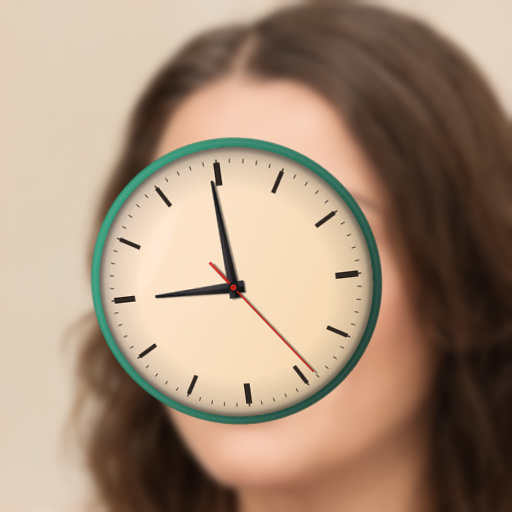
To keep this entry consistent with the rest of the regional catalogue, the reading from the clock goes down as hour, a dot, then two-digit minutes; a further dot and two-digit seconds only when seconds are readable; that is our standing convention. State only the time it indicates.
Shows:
8.59.24
